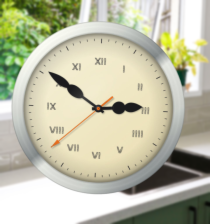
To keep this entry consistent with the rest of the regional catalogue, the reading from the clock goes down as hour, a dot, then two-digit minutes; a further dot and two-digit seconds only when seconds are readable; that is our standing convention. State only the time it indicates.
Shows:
2.50.38
